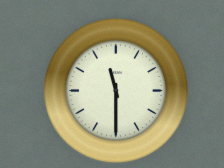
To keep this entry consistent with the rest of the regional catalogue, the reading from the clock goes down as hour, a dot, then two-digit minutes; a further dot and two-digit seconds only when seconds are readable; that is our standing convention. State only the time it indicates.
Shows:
11.30
